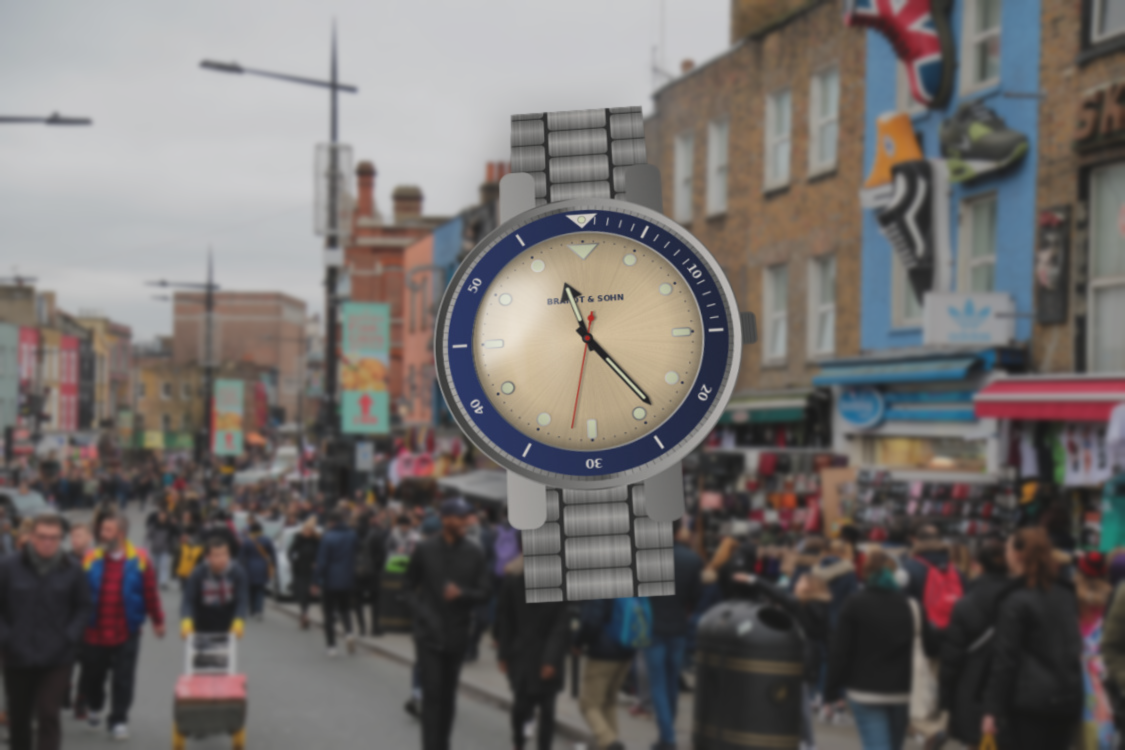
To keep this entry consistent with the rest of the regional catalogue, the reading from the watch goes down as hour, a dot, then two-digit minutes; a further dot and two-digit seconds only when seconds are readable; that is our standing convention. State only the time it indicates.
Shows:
11.23.32
